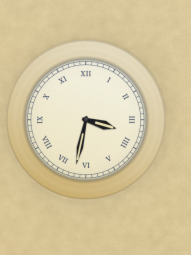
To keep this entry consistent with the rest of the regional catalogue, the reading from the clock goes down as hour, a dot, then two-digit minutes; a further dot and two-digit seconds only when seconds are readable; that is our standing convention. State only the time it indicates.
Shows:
3.32
